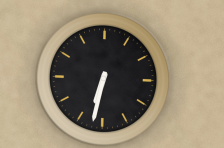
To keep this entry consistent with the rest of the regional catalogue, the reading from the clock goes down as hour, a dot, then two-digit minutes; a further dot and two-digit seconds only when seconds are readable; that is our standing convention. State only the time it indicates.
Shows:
6.32
